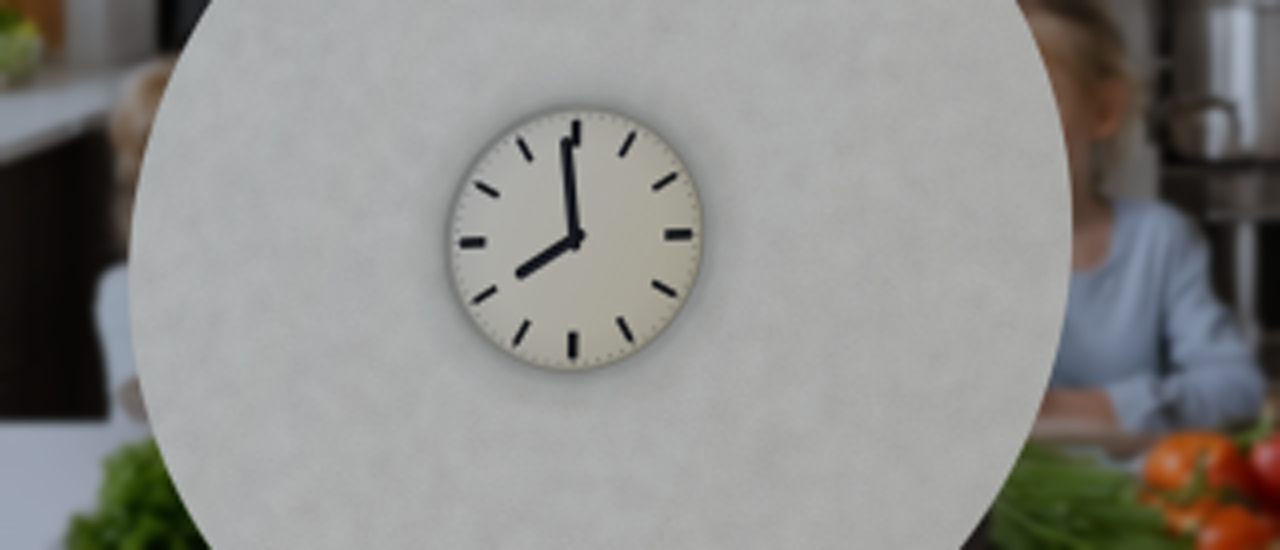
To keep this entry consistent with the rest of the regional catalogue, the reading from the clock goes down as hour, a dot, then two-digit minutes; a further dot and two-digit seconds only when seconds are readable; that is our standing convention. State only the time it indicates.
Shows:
7.59
